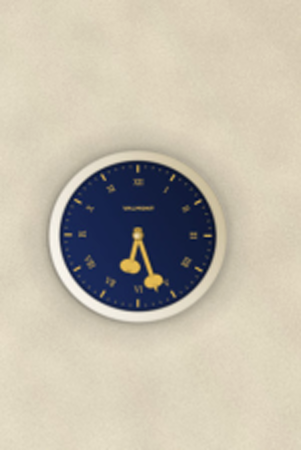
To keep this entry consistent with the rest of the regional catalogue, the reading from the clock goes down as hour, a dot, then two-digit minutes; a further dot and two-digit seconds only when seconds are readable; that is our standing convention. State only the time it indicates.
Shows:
6.27
